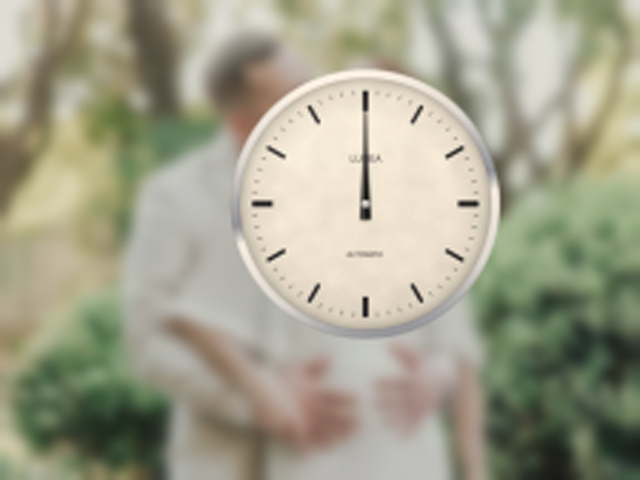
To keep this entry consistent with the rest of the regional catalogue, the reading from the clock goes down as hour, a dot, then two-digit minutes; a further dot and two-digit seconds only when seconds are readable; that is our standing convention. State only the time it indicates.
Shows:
12.00
